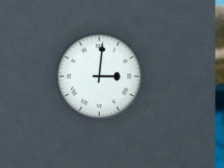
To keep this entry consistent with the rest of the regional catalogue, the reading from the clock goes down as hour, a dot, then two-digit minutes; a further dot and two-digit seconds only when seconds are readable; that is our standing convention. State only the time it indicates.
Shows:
3.01
